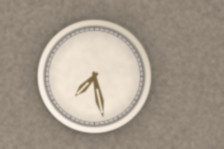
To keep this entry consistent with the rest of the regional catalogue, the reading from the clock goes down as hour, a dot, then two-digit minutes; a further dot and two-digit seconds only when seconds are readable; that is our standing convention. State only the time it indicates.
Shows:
7.28
